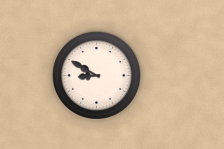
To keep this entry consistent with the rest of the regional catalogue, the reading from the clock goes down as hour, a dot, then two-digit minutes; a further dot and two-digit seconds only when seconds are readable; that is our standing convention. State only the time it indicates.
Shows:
8.50
